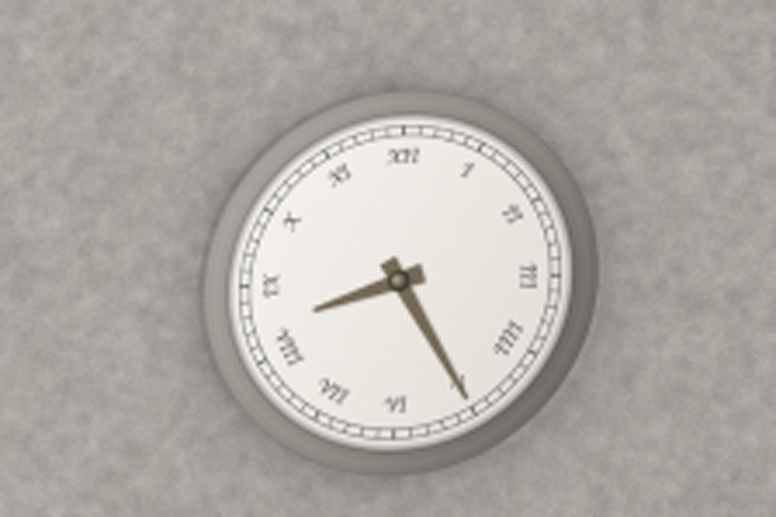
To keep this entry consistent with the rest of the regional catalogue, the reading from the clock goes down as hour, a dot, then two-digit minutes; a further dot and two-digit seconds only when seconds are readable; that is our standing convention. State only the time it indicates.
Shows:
8.25
